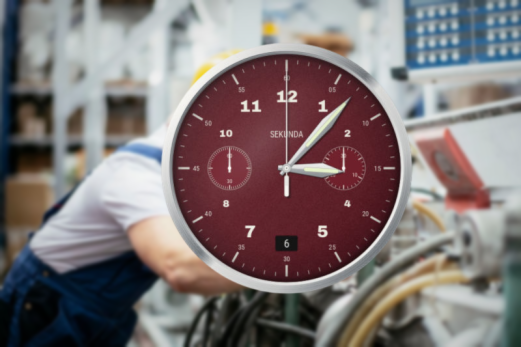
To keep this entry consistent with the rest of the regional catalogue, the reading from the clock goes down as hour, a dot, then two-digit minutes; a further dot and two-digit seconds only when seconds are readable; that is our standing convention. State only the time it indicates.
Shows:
3.07
